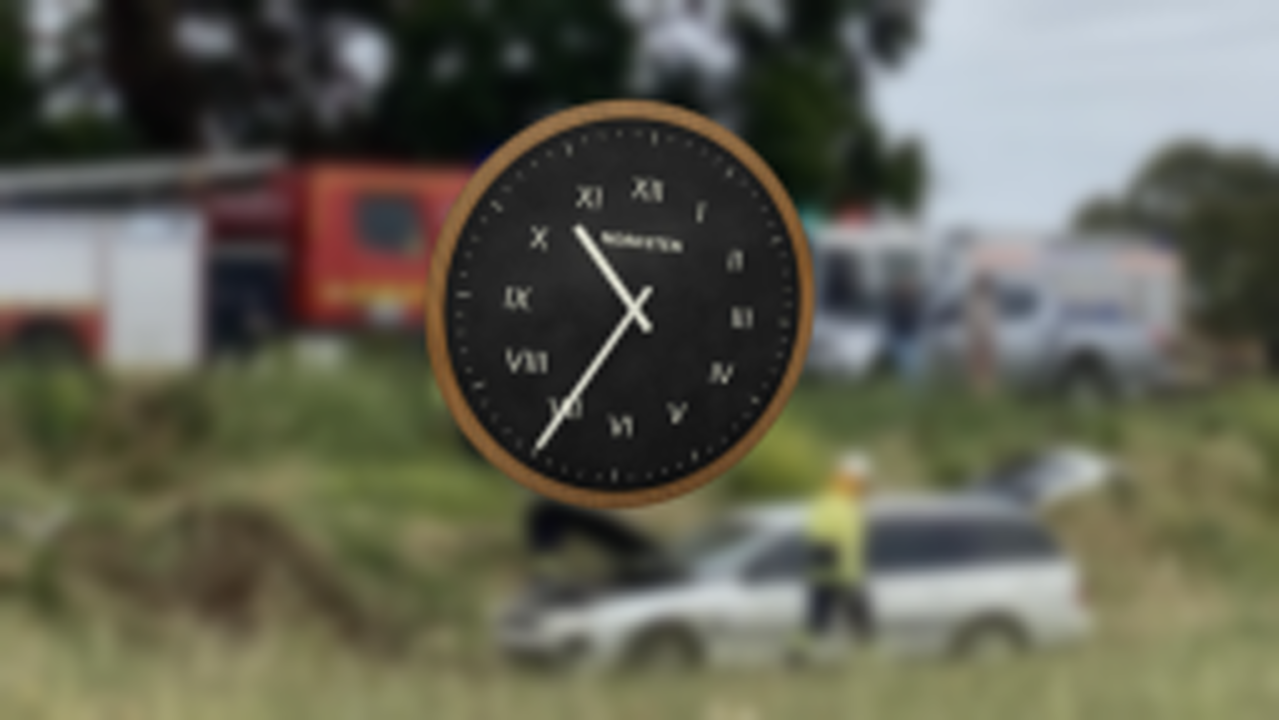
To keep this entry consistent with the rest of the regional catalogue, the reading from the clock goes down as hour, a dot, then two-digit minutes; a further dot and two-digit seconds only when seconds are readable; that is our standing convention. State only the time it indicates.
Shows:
10.35
